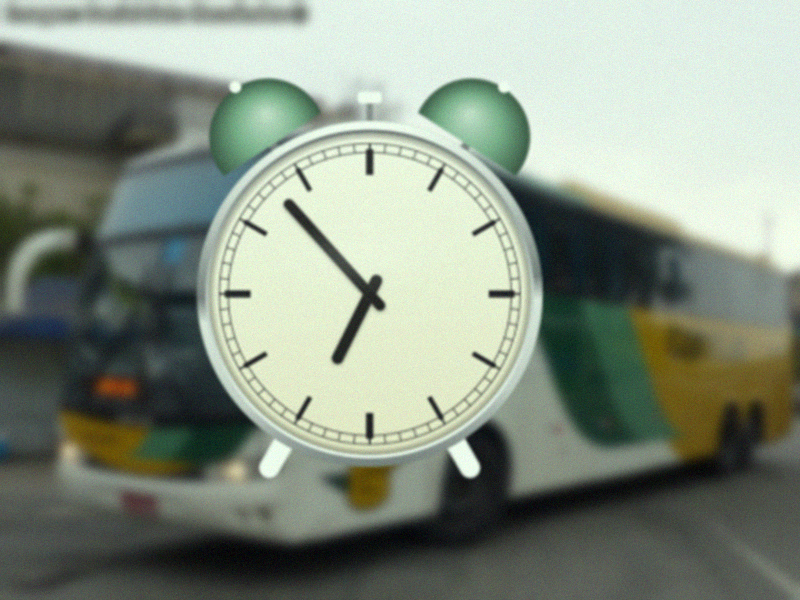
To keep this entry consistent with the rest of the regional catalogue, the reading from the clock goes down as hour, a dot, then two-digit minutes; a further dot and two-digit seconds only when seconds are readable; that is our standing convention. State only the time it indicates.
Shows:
6.53
